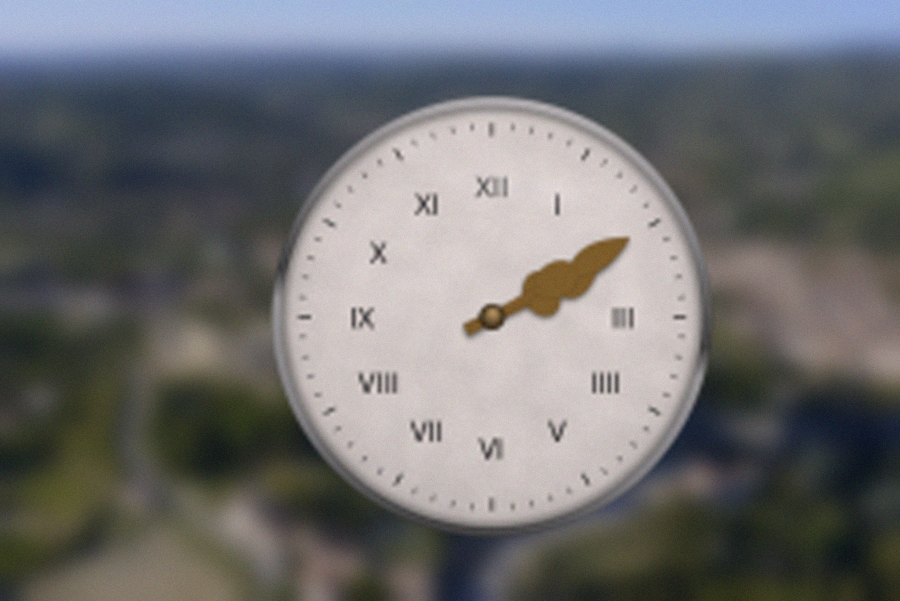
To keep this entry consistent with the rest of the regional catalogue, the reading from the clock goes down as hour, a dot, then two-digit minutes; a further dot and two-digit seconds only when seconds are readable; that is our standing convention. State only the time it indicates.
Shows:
2.10
